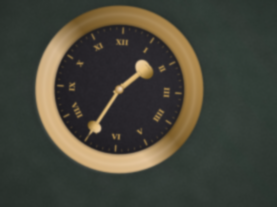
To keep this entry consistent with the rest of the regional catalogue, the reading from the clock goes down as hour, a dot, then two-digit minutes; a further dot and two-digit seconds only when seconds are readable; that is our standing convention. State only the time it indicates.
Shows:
1.35
